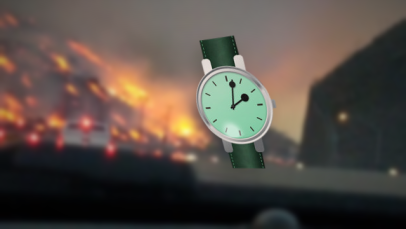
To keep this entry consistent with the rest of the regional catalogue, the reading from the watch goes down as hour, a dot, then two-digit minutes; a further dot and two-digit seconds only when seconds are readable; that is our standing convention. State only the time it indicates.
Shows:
2.02
